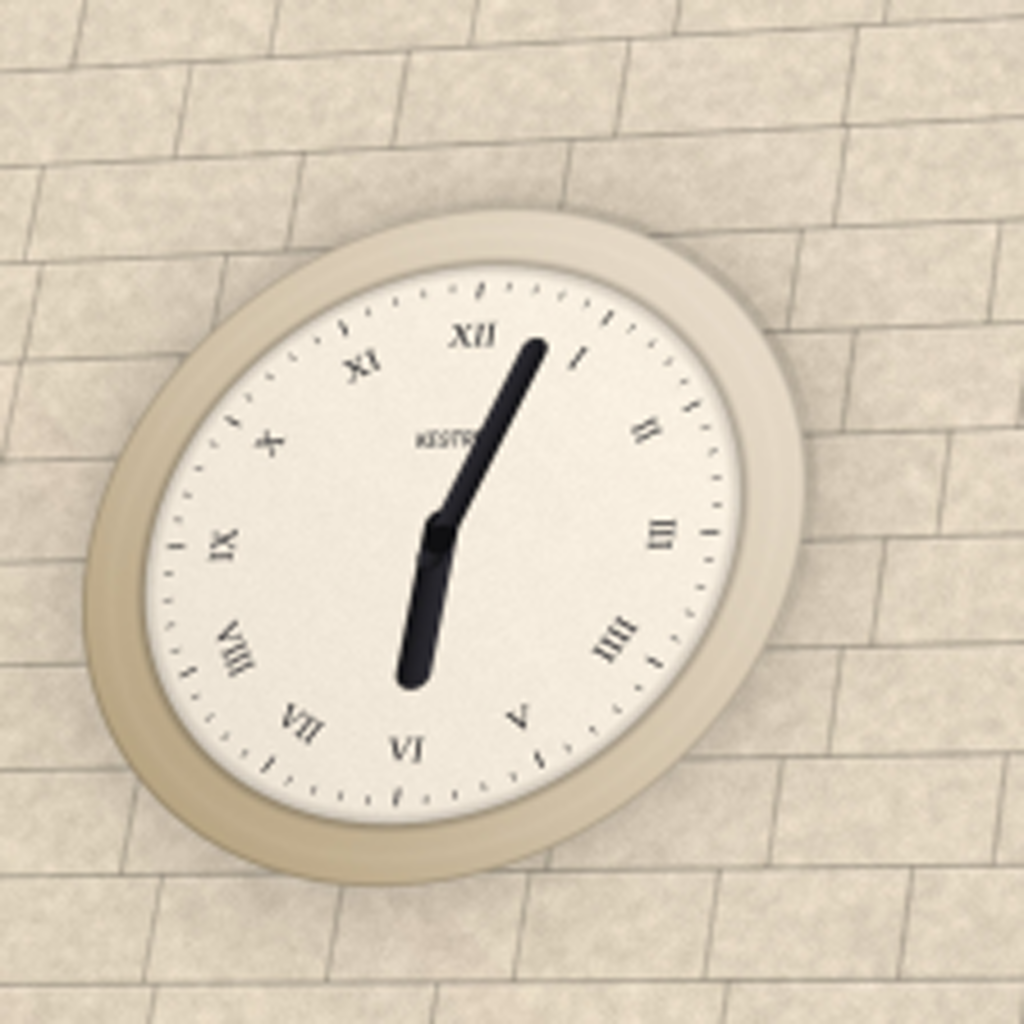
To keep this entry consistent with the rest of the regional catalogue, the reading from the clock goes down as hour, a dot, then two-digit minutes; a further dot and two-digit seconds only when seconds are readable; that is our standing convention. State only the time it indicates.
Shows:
6.03
